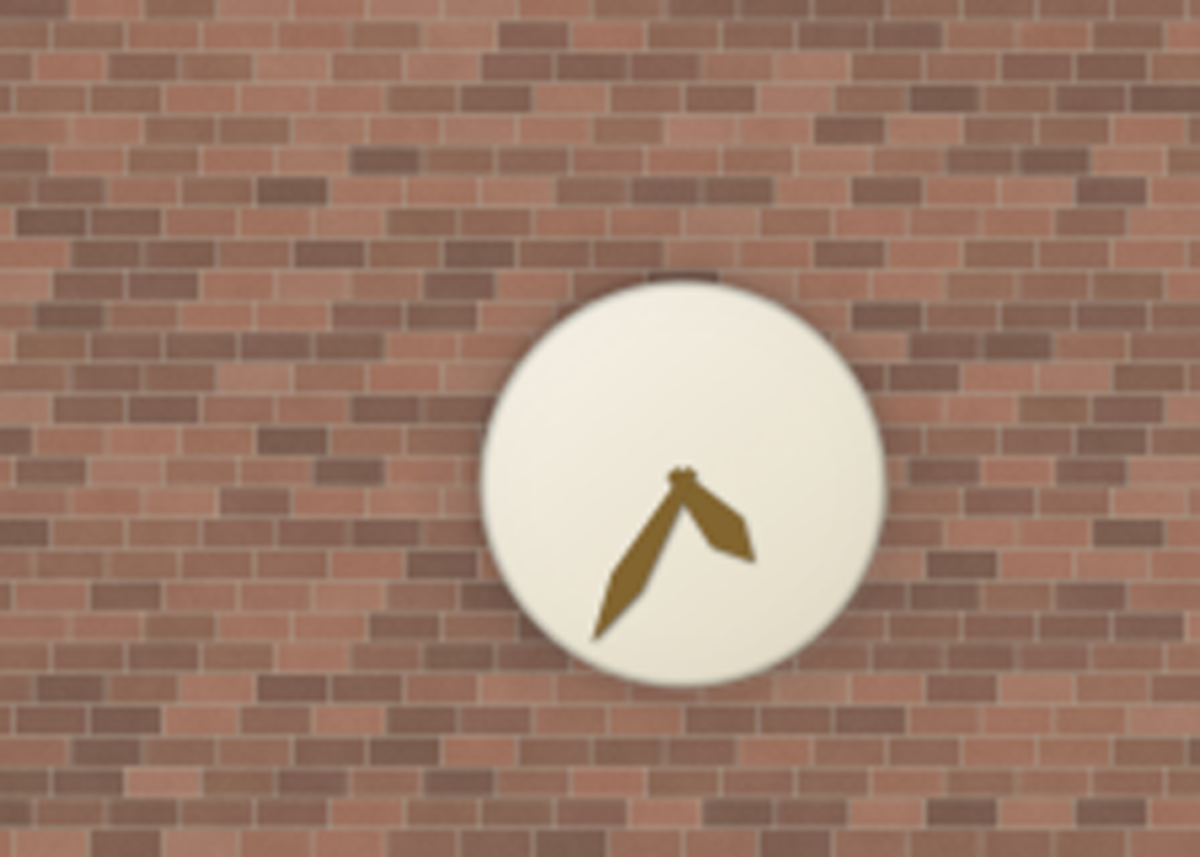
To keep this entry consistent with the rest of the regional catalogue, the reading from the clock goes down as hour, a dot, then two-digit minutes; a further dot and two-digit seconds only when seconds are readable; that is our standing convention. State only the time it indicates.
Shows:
4.35
